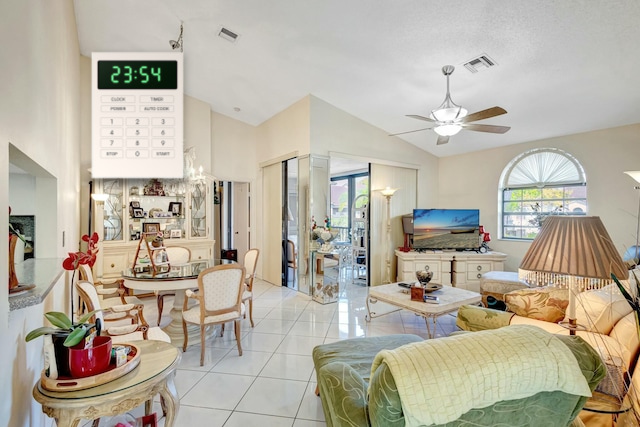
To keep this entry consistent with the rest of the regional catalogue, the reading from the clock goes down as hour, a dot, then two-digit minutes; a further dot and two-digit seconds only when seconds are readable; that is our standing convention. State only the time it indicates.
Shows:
23.54
